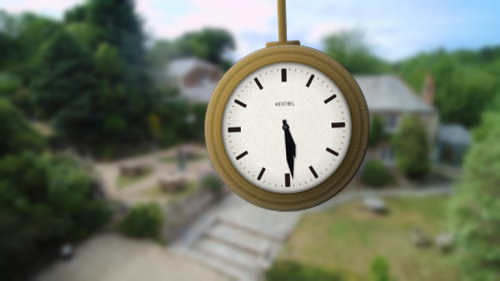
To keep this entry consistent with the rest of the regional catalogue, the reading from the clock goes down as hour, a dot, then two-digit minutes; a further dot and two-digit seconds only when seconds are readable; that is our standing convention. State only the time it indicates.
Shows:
5.29
